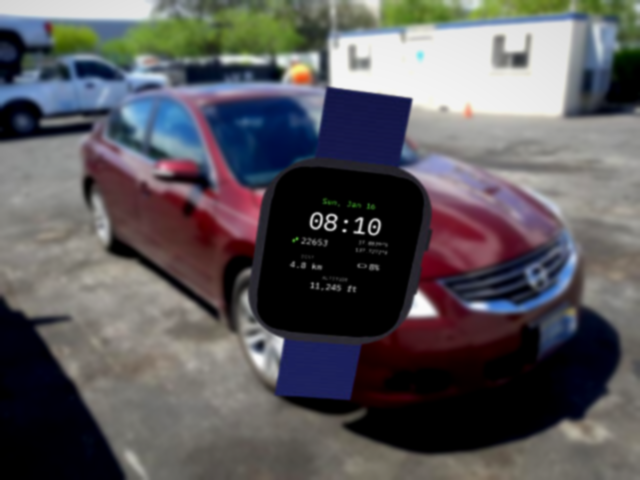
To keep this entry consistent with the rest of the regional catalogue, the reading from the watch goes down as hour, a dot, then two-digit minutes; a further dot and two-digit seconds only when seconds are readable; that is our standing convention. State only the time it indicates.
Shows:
8.10
